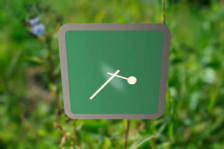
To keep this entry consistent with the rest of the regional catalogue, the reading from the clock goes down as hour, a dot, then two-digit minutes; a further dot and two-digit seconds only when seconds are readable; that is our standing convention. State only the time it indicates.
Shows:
3.37
